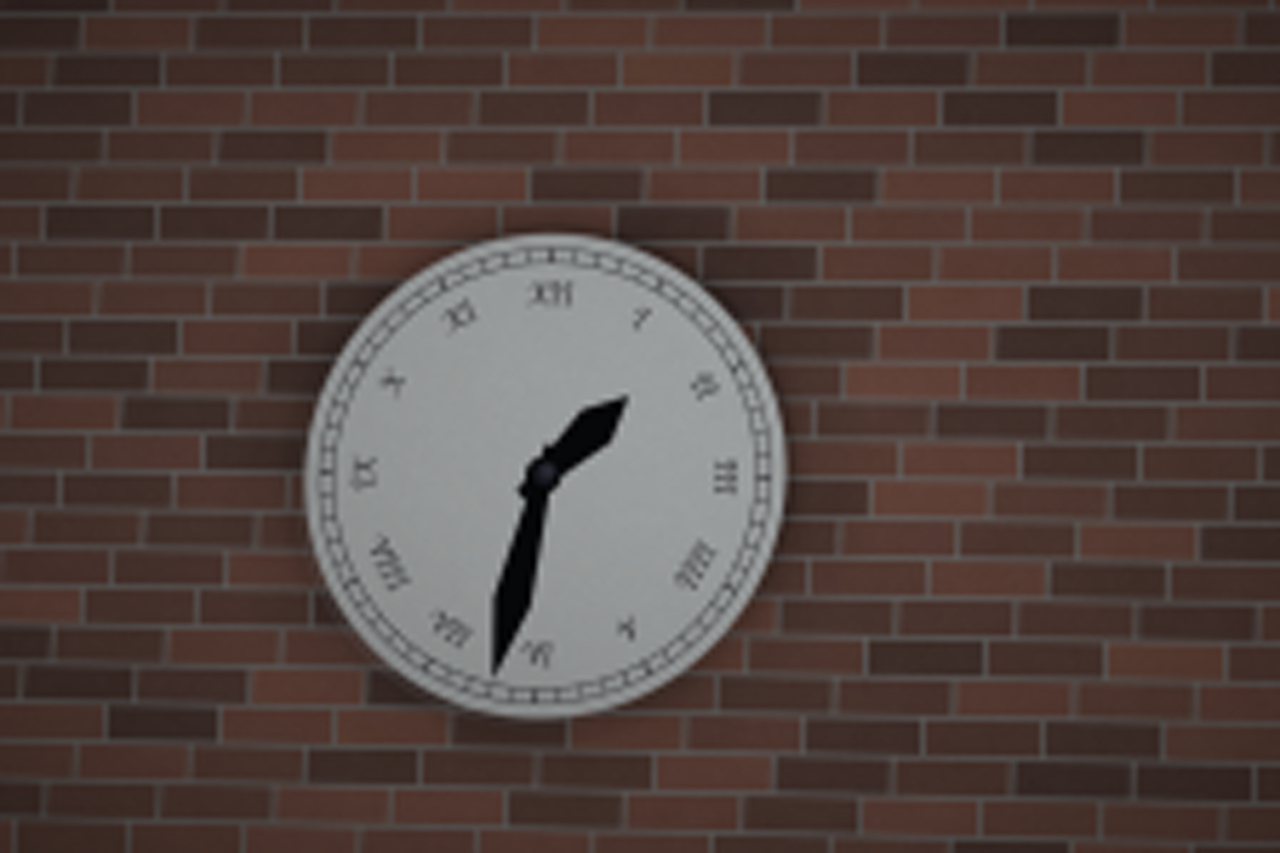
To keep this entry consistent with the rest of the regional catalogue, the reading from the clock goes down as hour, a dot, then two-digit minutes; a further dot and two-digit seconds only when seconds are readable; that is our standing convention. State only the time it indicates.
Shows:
1.32
